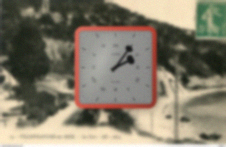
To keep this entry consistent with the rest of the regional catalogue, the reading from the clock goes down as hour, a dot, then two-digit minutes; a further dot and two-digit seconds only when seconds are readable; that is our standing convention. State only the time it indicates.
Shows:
2.06
